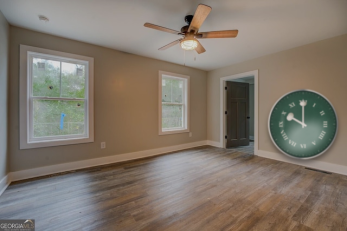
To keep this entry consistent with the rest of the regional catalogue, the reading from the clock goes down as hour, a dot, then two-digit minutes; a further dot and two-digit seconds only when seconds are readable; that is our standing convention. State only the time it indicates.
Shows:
10.00
